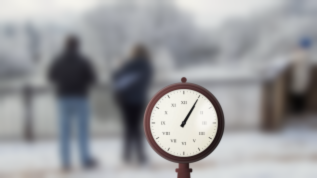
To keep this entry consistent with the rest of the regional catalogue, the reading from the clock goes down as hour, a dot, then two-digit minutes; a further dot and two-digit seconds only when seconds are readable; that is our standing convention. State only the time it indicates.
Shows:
1.05
